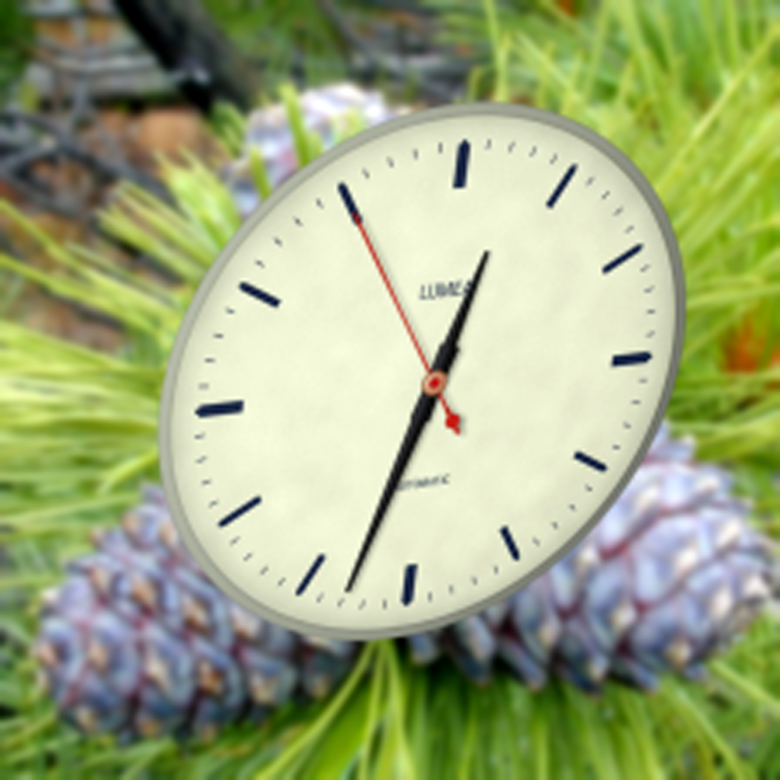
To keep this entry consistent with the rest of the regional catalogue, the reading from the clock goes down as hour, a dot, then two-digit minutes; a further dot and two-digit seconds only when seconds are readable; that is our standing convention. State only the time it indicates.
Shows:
12.32.55
